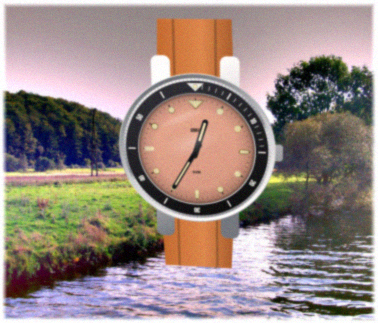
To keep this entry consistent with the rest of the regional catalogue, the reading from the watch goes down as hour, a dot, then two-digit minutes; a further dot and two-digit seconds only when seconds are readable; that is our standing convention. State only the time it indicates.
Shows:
12.35
